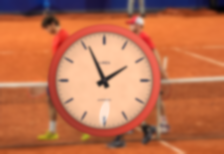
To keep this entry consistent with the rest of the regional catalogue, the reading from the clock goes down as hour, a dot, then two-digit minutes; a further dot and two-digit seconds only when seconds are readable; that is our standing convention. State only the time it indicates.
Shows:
1.56
